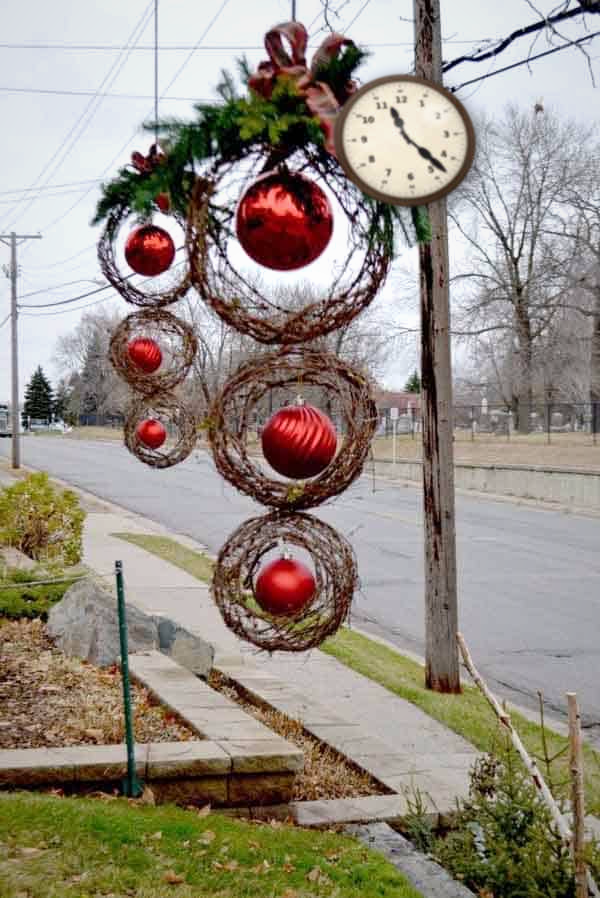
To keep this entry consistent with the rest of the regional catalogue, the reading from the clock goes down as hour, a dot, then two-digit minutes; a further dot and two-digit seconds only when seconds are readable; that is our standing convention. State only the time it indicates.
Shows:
11.23
